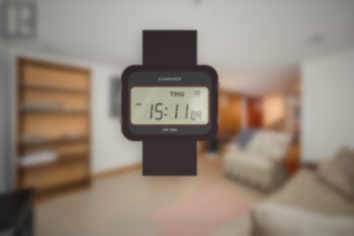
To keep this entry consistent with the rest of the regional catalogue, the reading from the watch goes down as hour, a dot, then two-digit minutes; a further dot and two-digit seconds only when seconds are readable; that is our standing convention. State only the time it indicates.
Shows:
15.11
